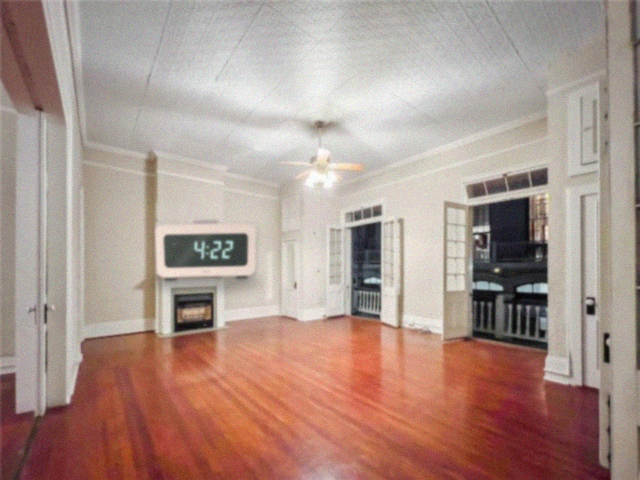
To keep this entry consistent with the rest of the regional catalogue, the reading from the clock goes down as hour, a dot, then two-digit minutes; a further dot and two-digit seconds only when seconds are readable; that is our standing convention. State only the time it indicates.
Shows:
4.22
